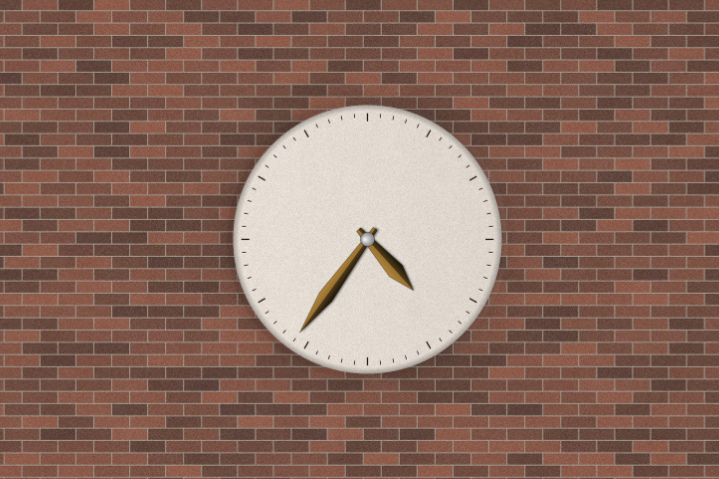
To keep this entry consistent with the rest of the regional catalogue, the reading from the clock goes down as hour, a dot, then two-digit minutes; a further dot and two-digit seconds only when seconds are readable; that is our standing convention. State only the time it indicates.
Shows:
4.36
